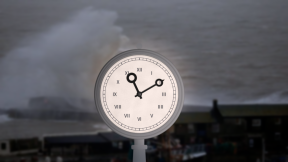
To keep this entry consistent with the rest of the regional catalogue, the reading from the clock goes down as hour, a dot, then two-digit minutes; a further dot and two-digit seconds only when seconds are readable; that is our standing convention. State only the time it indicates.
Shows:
11.10
